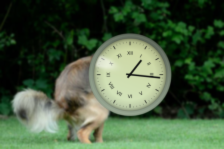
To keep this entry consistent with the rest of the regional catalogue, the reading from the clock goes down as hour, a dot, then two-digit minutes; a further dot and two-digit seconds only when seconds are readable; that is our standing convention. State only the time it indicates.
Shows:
1.16
